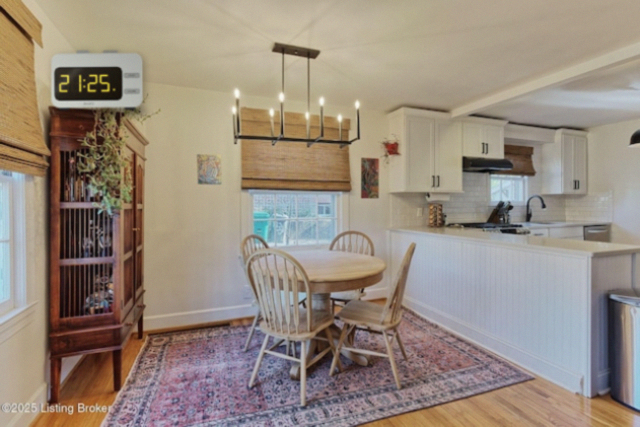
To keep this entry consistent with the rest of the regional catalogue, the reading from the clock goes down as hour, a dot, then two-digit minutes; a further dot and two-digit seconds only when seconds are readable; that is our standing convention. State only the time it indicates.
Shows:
21.25
